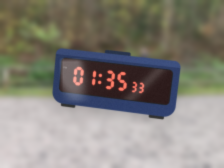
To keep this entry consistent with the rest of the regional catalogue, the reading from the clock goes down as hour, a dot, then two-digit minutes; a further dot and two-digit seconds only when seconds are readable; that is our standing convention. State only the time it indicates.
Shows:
1.35.33
